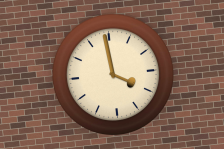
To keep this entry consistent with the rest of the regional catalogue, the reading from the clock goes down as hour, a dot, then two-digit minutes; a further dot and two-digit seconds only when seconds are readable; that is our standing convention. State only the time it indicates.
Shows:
3.59
